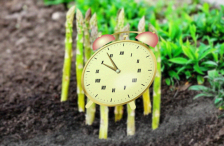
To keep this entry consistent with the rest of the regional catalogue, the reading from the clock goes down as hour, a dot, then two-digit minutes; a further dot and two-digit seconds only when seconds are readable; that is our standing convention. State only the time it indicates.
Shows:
9.54
